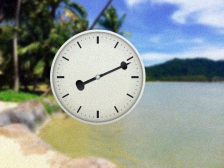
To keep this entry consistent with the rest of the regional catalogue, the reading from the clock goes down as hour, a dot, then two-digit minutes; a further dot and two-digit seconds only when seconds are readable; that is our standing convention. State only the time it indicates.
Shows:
8.11
